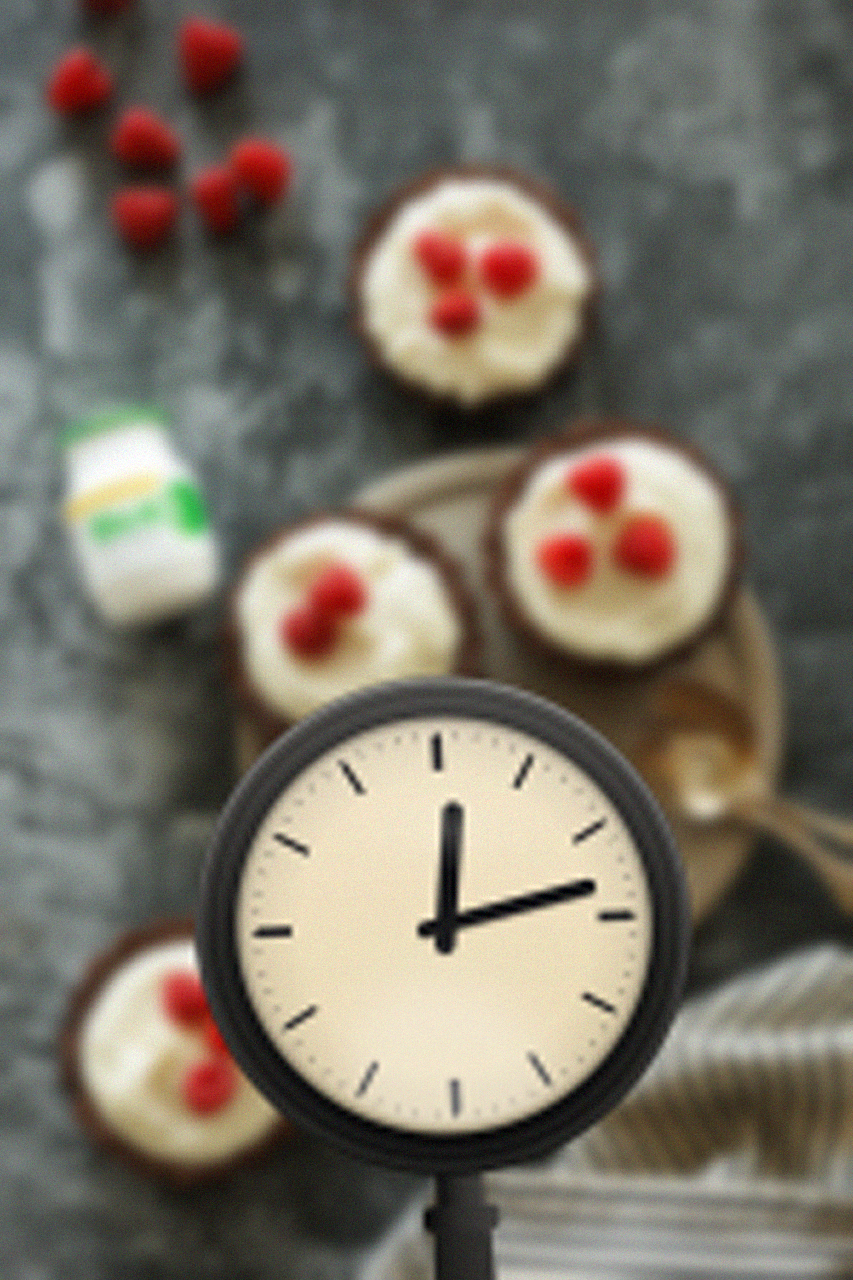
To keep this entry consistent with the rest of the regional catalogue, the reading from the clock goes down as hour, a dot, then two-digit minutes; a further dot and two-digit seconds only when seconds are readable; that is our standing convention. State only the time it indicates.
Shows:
12.13
